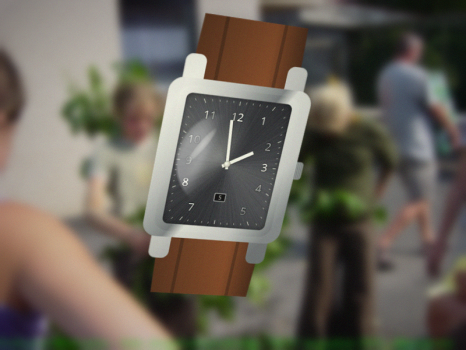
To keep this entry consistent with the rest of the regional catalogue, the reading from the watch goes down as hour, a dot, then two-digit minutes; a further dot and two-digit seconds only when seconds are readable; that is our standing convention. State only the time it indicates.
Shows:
1.59
